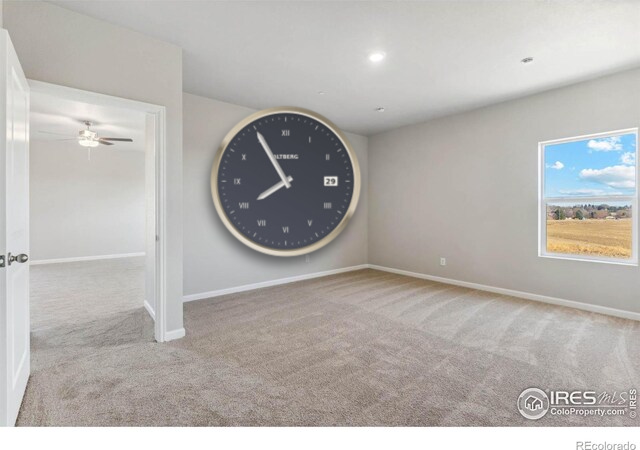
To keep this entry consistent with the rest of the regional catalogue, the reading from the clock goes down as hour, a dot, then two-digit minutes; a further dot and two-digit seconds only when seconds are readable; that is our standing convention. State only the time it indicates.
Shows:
7.55
